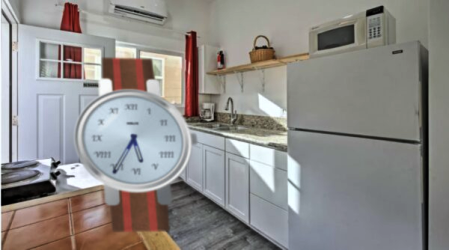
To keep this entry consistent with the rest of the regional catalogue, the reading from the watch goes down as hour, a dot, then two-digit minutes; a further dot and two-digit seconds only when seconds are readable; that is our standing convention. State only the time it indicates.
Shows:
5.35
